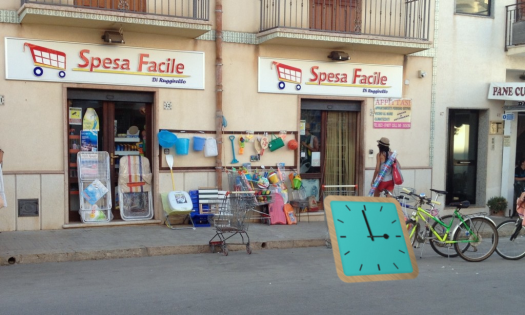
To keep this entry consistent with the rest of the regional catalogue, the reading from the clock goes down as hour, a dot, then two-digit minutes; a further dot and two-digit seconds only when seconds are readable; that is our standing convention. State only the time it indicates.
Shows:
2.59
